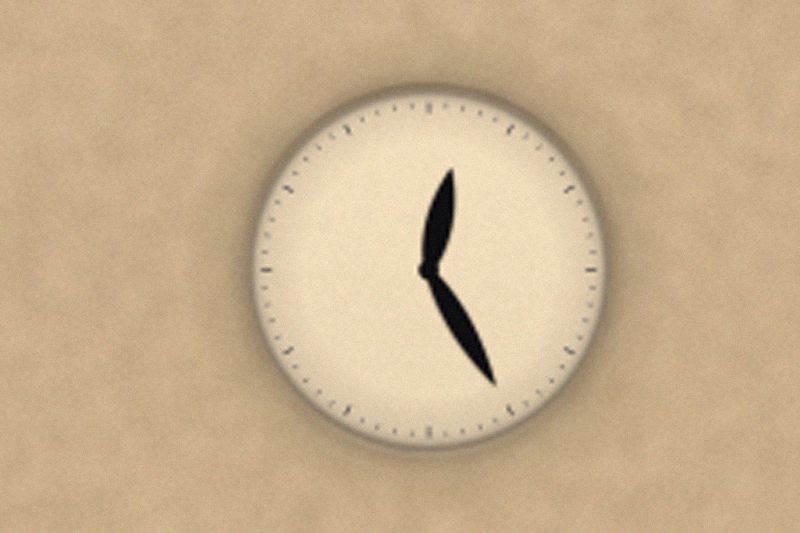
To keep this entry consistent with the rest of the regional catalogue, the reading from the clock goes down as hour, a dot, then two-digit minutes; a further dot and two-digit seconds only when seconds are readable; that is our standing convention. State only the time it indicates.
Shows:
12.25
